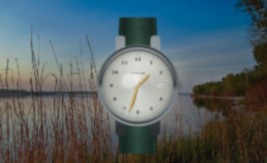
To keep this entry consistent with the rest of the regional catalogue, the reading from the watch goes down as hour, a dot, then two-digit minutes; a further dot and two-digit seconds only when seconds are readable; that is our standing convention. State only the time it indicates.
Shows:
1.33
